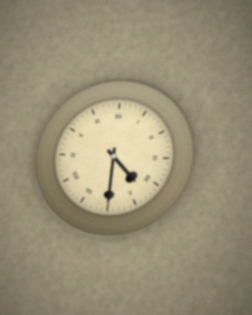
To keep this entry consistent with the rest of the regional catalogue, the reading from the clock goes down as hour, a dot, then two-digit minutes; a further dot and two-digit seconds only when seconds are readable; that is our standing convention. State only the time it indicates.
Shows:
4.30
